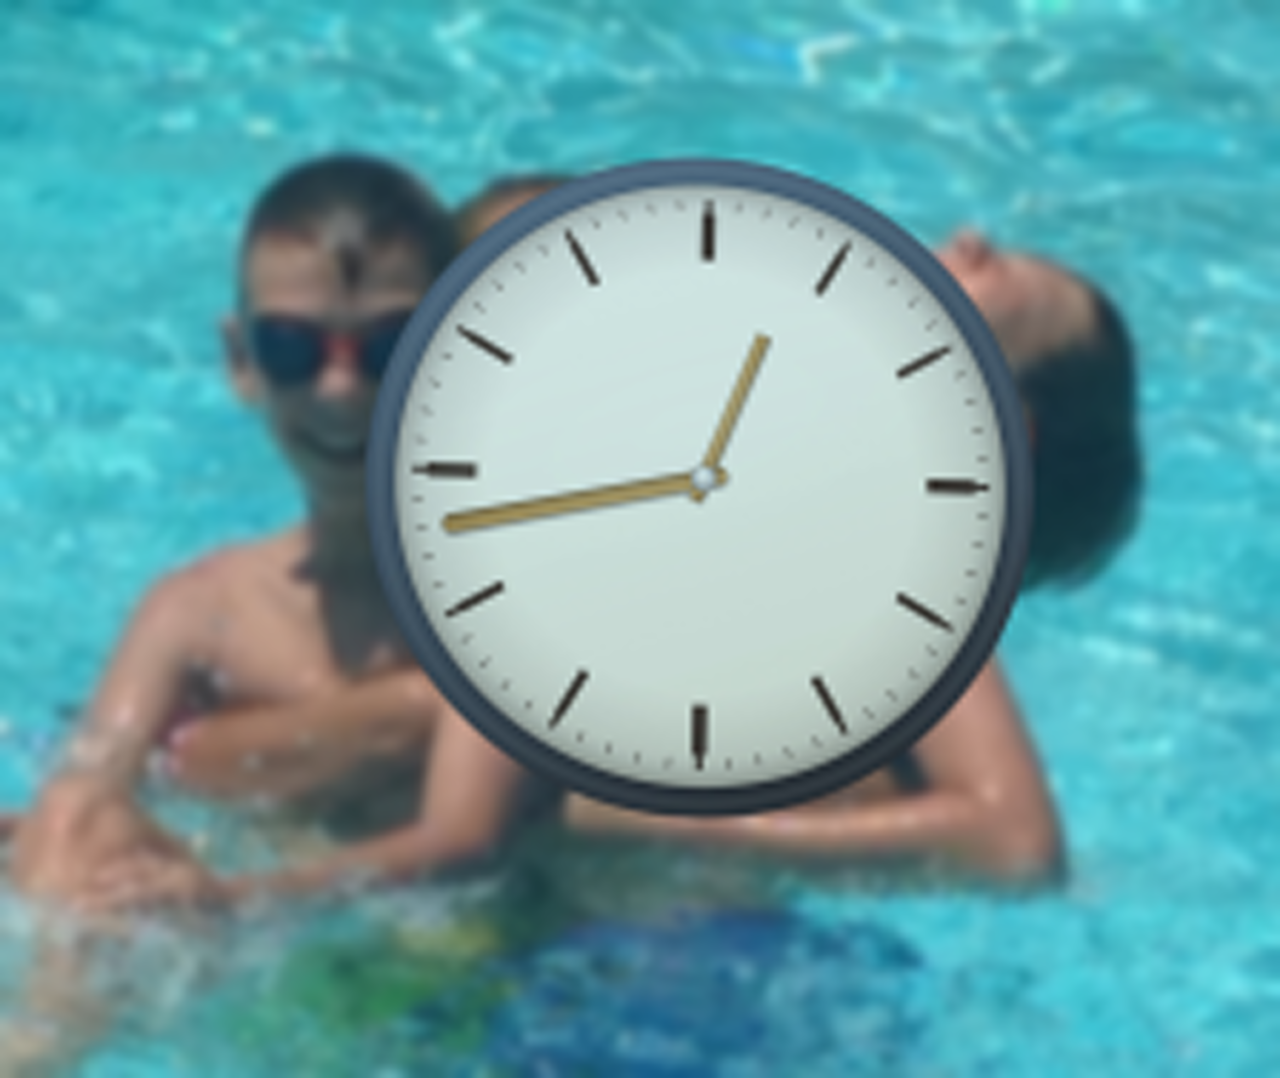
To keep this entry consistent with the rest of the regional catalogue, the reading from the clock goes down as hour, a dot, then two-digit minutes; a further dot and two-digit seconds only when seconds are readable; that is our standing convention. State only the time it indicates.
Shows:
12.43
